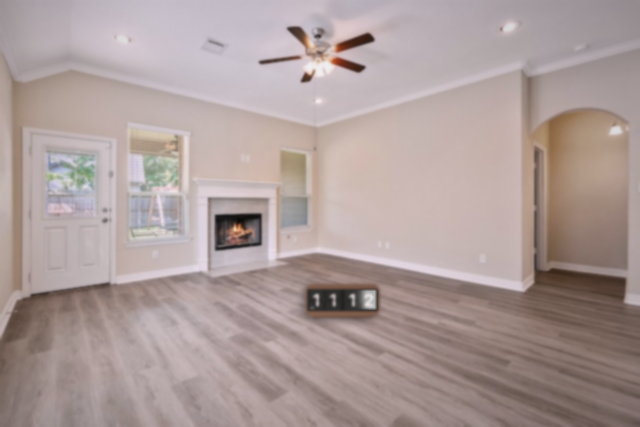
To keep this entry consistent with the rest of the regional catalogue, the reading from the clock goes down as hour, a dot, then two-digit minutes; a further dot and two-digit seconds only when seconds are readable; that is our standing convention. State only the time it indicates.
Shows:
11.12
